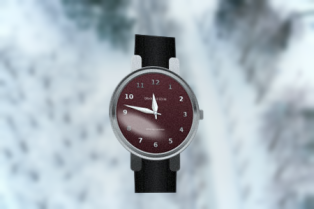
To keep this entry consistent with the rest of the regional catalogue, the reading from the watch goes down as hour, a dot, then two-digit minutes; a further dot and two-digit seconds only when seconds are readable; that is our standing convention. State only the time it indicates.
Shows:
11.47
